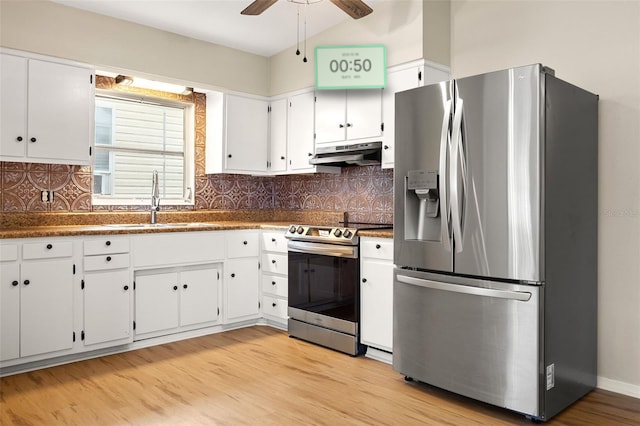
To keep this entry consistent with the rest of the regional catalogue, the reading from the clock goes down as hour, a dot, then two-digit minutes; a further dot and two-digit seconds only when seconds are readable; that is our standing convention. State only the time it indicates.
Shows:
0.50
